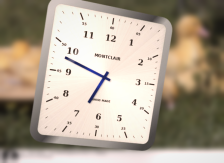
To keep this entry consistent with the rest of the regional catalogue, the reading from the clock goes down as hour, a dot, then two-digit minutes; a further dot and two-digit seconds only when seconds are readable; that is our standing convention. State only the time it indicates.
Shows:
6.48
